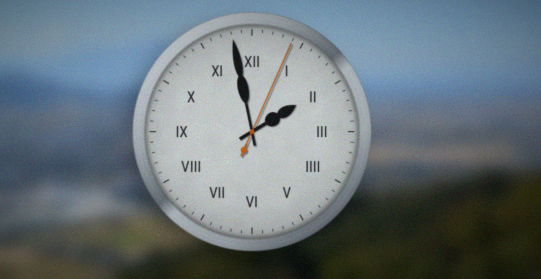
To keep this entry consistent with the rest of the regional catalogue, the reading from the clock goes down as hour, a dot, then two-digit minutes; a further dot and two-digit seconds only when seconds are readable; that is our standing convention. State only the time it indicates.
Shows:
1.58.04
